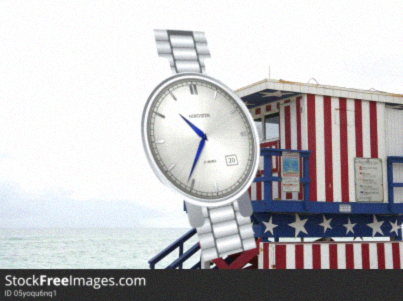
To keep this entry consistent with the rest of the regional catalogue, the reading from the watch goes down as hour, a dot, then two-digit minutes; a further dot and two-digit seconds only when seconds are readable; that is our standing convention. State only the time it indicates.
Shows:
10.36
